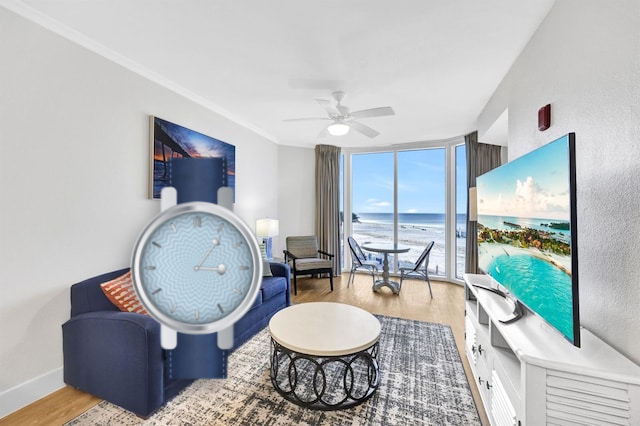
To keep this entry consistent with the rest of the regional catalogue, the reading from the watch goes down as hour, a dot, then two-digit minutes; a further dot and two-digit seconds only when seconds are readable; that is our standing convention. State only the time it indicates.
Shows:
3.06
